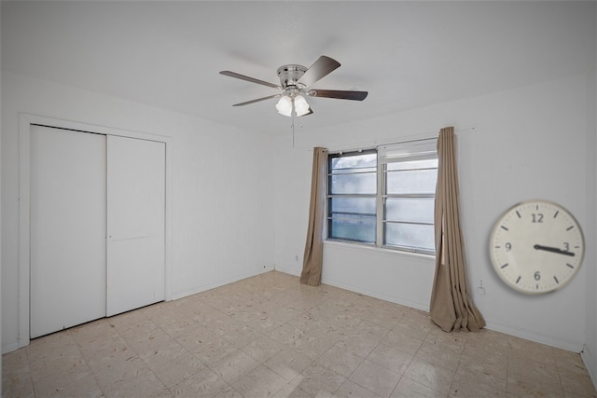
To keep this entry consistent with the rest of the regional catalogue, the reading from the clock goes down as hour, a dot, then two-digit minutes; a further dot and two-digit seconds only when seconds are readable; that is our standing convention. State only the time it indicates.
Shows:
3.17
